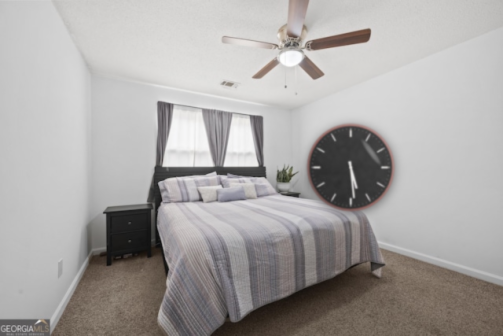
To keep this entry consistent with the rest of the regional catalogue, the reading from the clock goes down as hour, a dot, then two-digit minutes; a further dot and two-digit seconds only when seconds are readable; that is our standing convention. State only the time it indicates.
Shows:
5.29
